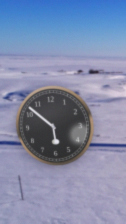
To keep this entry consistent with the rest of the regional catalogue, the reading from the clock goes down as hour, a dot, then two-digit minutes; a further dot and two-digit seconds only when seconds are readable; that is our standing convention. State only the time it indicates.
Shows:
5.52
